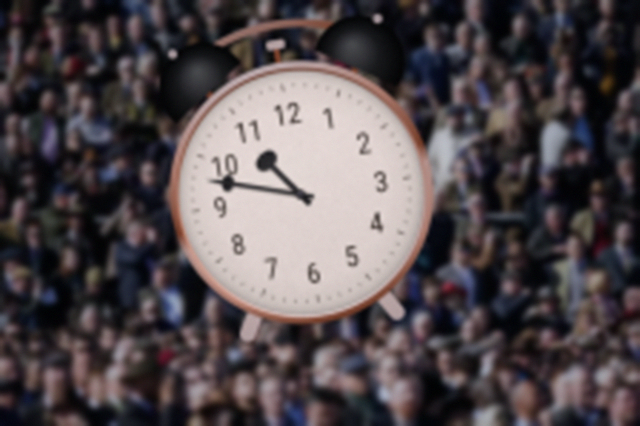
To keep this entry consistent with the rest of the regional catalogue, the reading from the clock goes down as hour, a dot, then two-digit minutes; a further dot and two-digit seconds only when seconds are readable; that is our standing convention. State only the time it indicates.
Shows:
10.48
